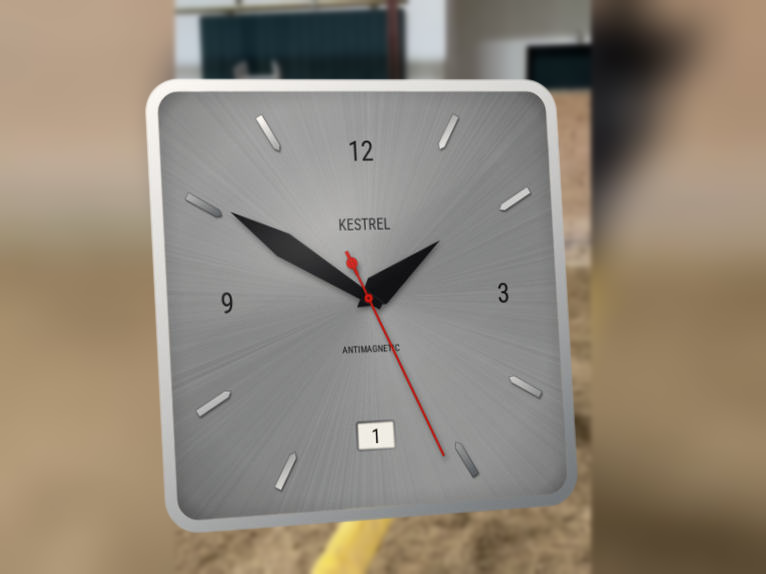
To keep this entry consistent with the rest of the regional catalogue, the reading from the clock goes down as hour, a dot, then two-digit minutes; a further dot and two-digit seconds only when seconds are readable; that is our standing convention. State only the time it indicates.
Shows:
1.50.26
